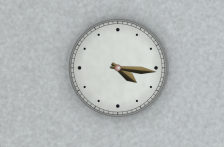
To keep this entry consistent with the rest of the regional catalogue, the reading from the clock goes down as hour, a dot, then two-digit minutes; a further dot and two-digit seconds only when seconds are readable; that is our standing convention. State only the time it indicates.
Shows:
4.16
